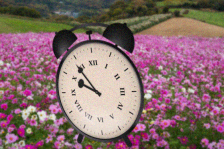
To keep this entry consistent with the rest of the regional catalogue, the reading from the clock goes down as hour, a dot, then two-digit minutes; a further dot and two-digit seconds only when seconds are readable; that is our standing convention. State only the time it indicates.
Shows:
9.54
